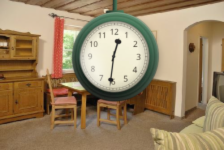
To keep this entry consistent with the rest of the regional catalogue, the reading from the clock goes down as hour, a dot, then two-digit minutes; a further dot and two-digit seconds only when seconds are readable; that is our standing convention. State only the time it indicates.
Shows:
12.31
